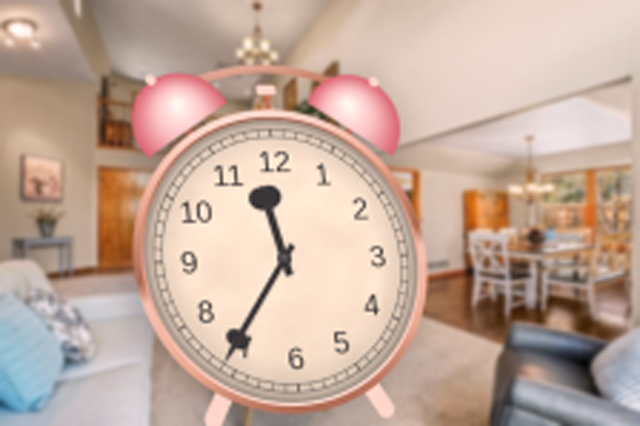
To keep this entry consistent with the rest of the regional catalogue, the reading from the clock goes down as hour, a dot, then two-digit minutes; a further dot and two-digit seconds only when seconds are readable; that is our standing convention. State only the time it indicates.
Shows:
11.36
